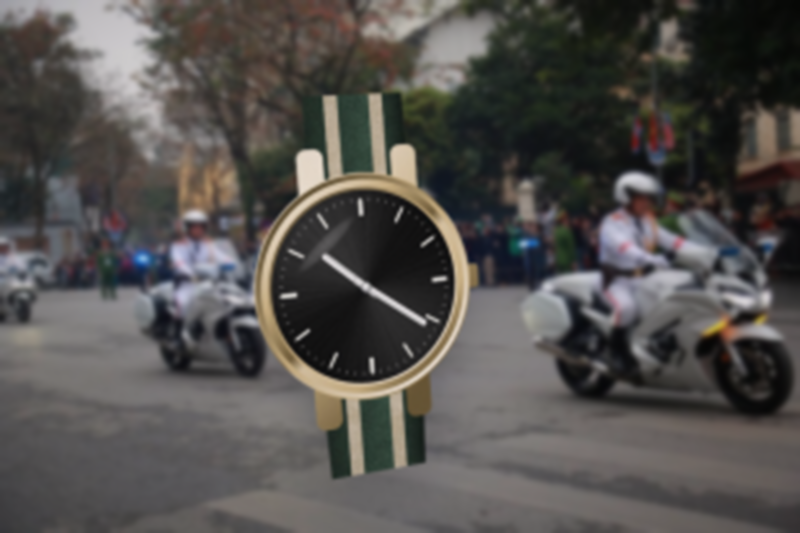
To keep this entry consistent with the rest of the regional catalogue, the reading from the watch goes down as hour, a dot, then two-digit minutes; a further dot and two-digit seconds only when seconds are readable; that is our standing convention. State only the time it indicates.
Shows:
10.21
